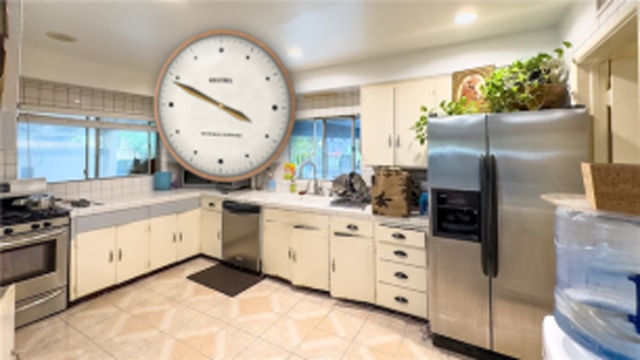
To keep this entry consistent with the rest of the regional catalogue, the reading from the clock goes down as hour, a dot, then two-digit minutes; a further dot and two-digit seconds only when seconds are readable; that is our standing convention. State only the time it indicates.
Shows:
3.49
